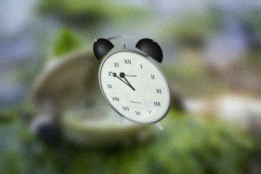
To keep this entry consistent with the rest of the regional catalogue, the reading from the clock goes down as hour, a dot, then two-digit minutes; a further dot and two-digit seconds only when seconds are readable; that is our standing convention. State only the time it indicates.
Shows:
10.51
